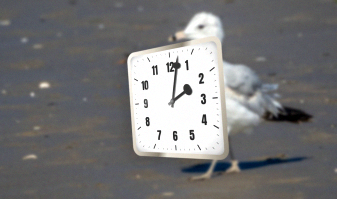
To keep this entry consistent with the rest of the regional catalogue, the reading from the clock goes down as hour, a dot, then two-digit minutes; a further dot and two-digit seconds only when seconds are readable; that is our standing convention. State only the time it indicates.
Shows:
2.02
